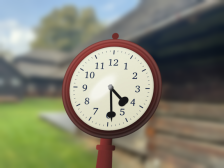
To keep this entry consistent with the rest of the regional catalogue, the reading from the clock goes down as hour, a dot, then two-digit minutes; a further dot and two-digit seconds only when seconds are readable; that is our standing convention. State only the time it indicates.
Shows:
4.29
